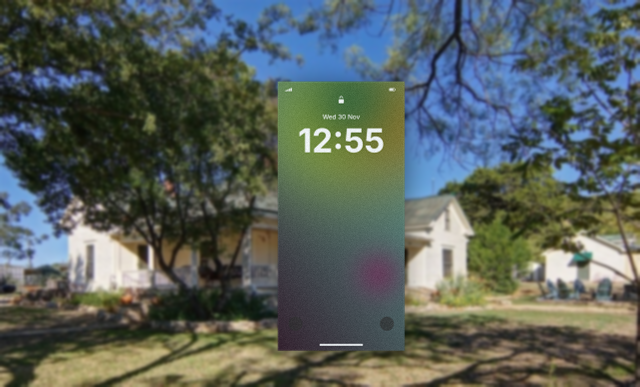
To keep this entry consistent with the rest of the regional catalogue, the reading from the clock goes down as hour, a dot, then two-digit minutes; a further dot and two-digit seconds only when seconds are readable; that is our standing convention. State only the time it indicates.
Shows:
12.55
